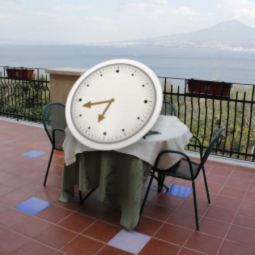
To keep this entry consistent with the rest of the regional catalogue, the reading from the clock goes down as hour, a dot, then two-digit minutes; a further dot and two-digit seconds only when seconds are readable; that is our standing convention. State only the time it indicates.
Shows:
6.43
